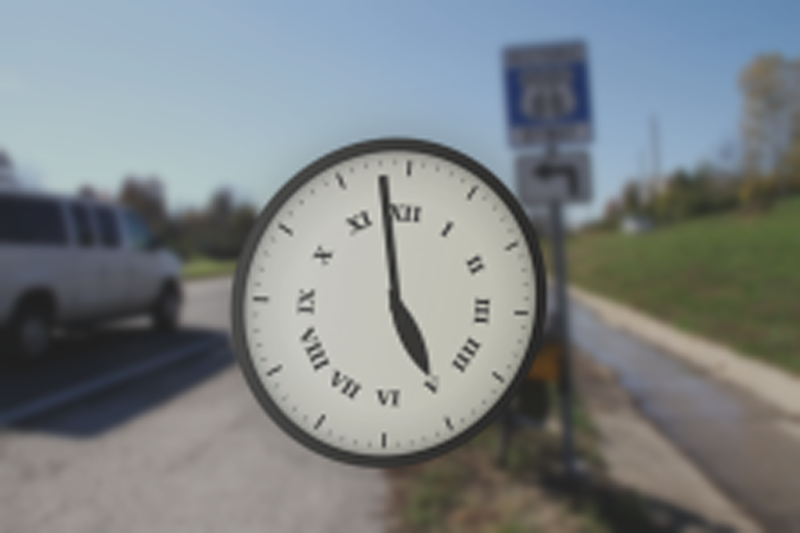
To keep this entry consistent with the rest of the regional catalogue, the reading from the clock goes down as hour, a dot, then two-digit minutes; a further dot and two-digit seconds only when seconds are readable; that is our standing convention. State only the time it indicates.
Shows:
4.58
